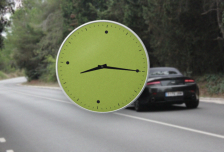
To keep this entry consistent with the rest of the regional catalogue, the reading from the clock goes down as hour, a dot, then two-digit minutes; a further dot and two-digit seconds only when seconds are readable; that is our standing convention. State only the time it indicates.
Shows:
8.15
